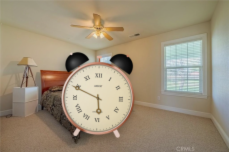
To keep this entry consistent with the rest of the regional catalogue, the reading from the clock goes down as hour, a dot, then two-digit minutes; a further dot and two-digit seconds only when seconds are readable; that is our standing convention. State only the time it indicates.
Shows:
5.49
